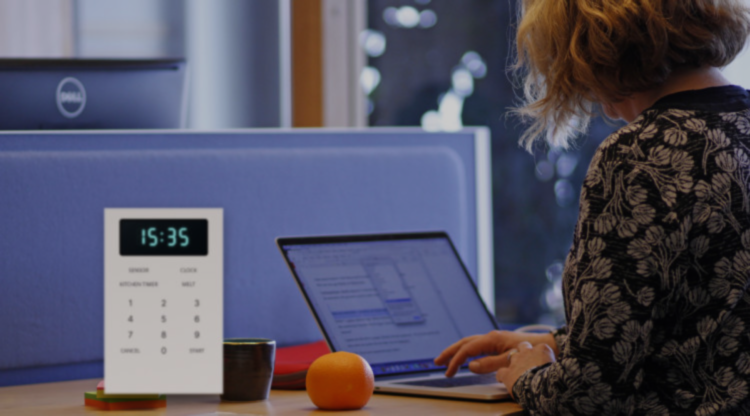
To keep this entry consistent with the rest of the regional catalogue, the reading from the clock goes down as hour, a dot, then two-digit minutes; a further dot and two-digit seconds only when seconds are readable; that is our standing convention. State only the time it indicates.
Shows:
15.35
